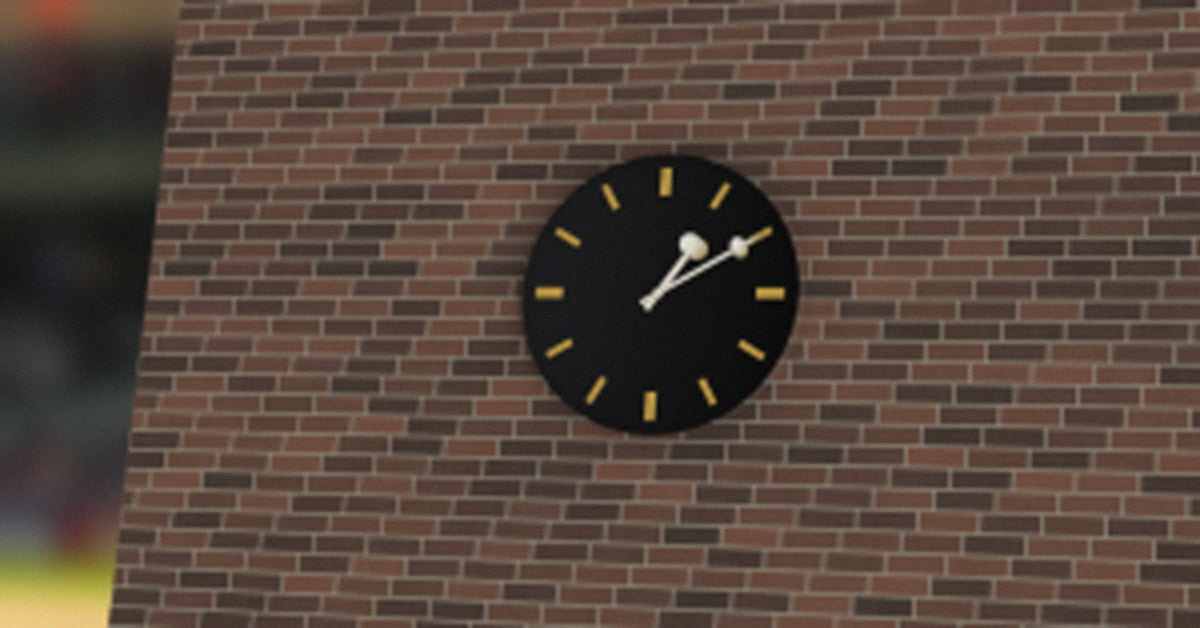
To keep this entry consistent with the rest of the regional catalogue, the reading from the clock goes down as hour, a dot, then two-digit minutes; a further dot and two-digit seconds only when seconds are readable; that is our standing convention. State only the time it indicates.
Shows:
1.10
